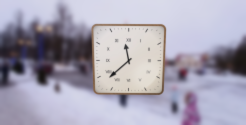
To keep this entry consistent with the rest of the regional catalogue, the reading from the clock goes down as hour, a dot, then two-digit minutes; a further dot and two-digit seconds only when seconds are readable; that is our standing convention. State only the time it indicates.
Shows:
11.38
